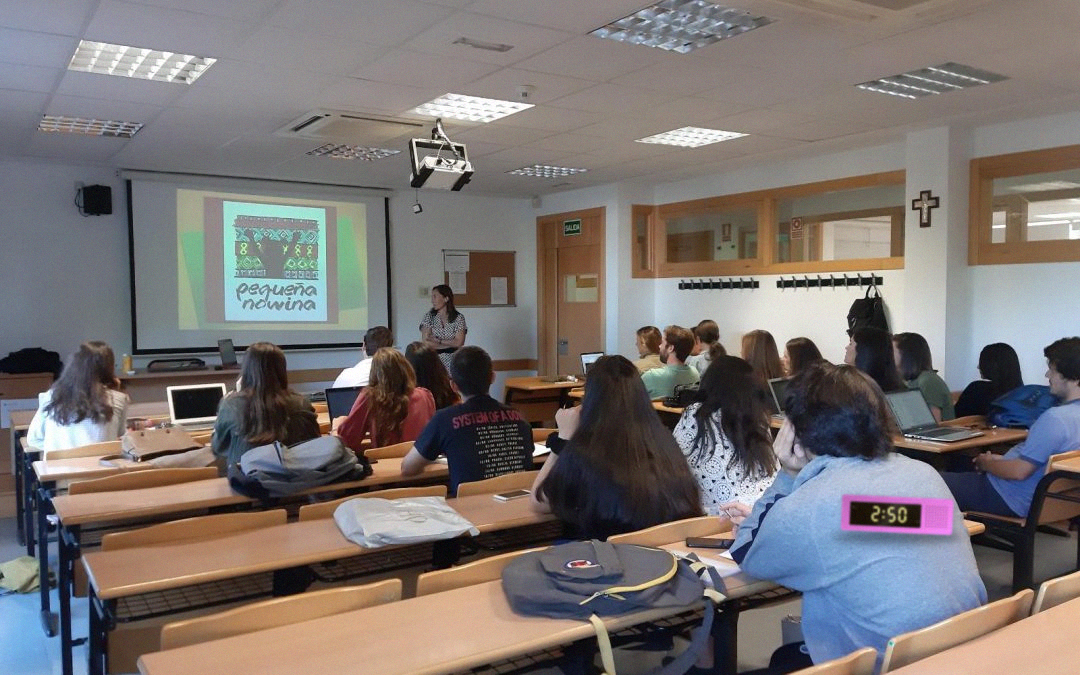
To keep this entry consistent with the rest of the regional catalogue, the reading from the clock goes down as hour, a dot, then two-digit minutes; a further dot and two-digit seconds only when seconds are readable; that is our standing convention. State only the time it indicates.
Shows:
2.50
